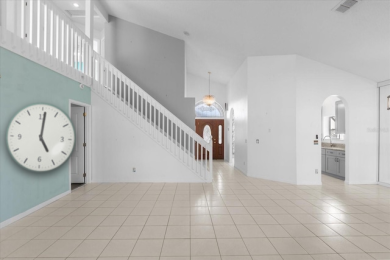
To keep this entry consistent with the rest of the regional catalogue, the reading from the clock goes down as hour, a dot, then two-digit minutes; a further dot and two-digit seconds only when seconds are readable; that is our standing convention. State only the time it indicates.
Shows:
5.01
